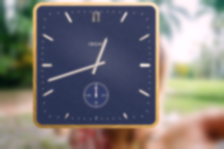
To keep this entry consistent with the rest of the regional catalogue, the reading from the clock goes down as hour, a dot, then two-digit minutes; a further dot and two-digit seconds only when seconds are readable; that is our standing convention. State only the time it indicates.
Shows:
12.42
